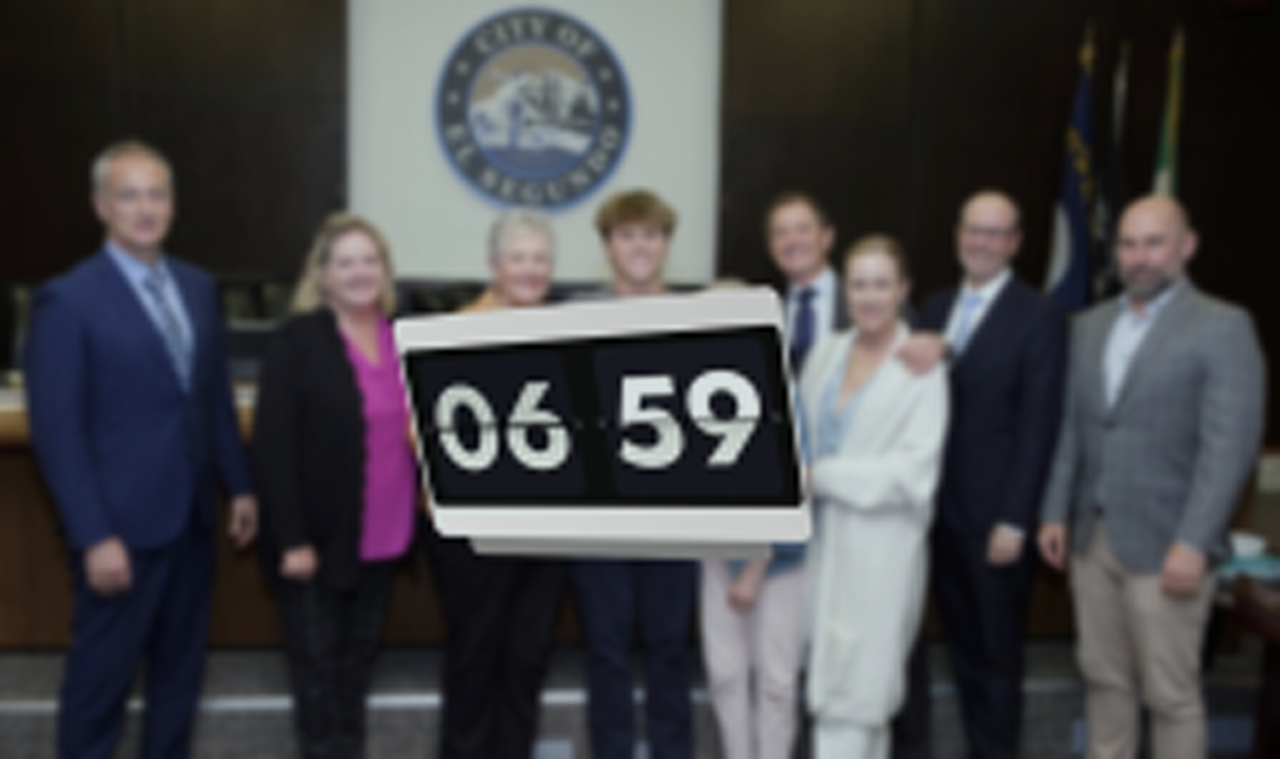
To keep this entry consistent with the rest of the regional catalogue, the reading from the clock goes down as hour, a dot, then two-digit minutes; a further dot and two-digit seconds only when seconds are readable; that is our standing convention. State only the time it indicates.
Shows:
6.59
